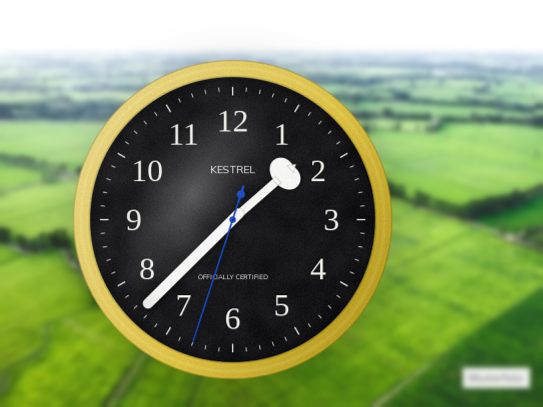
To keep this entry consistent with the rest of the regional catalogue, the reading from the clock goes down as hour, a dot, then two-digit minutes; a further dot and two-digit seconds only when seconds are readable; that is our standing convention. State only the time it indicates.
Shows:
1.37.33
